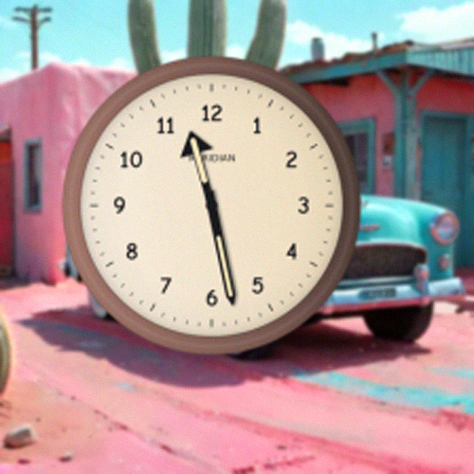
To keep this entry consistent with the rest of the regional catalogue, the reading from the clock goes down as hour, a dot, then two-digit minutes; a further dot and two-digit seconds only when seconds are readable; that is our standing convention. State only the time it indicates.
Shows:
11.28
